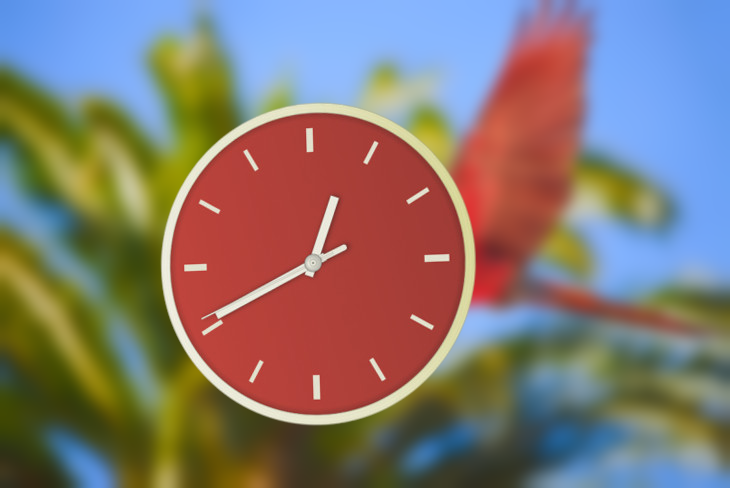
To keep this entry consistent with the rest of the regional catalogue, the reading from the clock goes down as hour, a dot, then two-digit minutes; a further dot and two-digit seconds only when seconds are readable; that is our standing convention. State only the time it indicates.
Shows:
12.40.41
